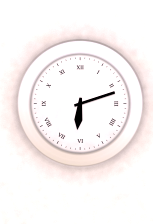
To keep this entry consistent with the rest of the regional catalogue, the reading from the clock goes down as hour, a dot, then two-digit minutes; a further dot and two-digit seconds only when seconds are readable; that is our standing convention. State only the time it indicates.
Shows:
6.12
